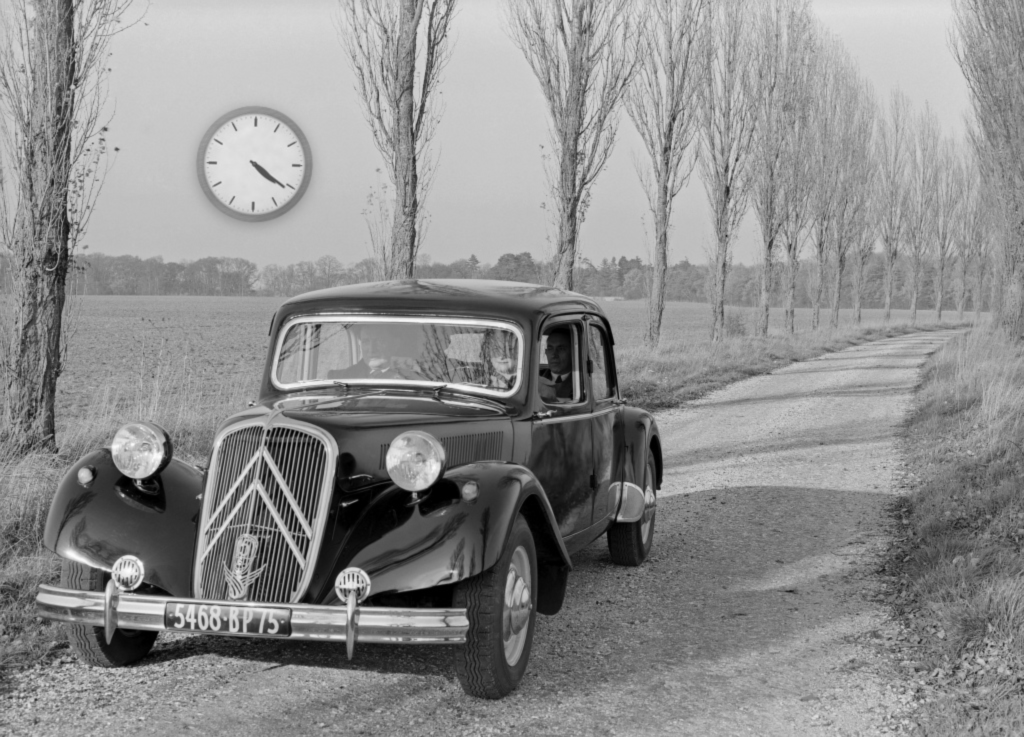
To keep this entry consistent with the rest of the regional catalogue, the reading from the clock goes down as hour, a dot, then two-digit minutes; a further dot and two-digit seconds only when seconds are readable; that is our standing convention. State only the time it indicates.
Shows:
4.21
